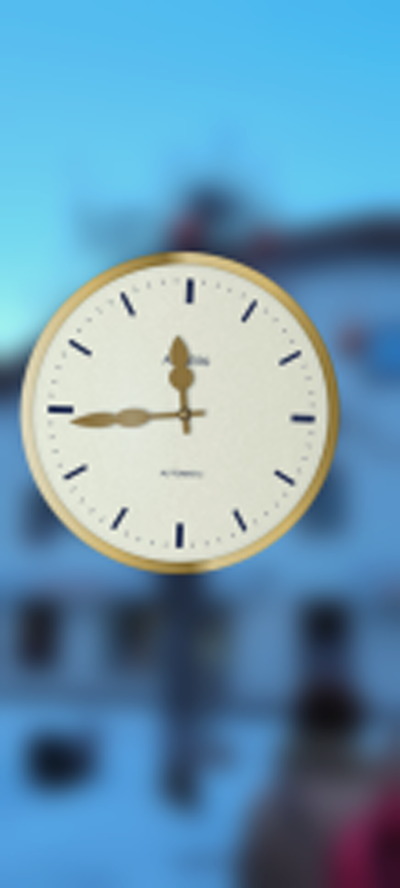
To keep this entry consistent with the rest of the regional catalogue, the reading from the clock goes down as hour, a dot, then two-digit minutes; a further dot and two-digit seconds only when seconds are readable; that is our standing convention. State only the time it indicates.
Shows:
11.44
